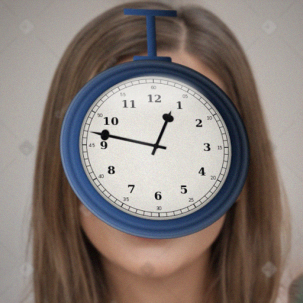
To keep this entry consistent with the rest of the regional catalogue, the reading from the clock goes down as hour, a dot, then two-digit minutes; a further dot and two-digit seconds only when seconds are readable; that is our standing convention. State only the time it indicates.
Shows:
12.47
